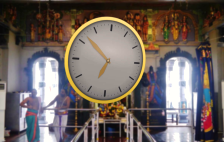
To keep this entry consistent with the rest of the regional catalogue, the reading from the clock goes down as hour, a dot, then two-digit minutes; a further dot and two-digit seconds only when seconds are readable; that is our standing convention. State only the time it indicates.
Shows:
6.52
